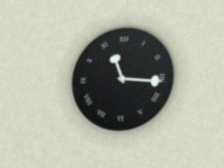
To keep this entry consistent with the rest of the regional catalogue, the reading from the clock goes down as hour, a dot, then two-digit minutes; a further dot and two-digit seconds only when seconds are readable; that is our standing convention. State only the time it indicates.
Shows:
11.16
